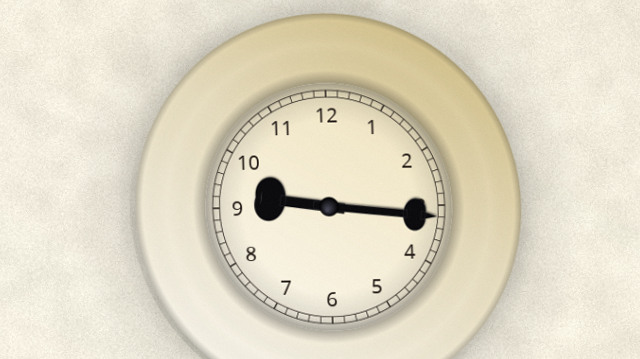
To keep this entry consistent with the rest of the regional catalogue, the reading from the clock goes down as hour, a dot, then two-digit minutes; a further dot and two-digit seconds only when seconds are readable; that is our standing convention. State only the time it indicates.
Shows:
9.16
